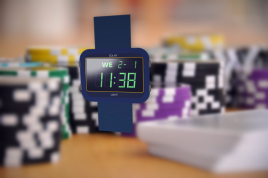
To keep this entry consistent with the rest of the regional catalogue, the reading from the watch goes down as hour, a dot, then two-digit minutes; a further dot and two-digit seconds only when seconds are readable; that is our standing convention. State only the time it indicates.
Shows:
11.38
